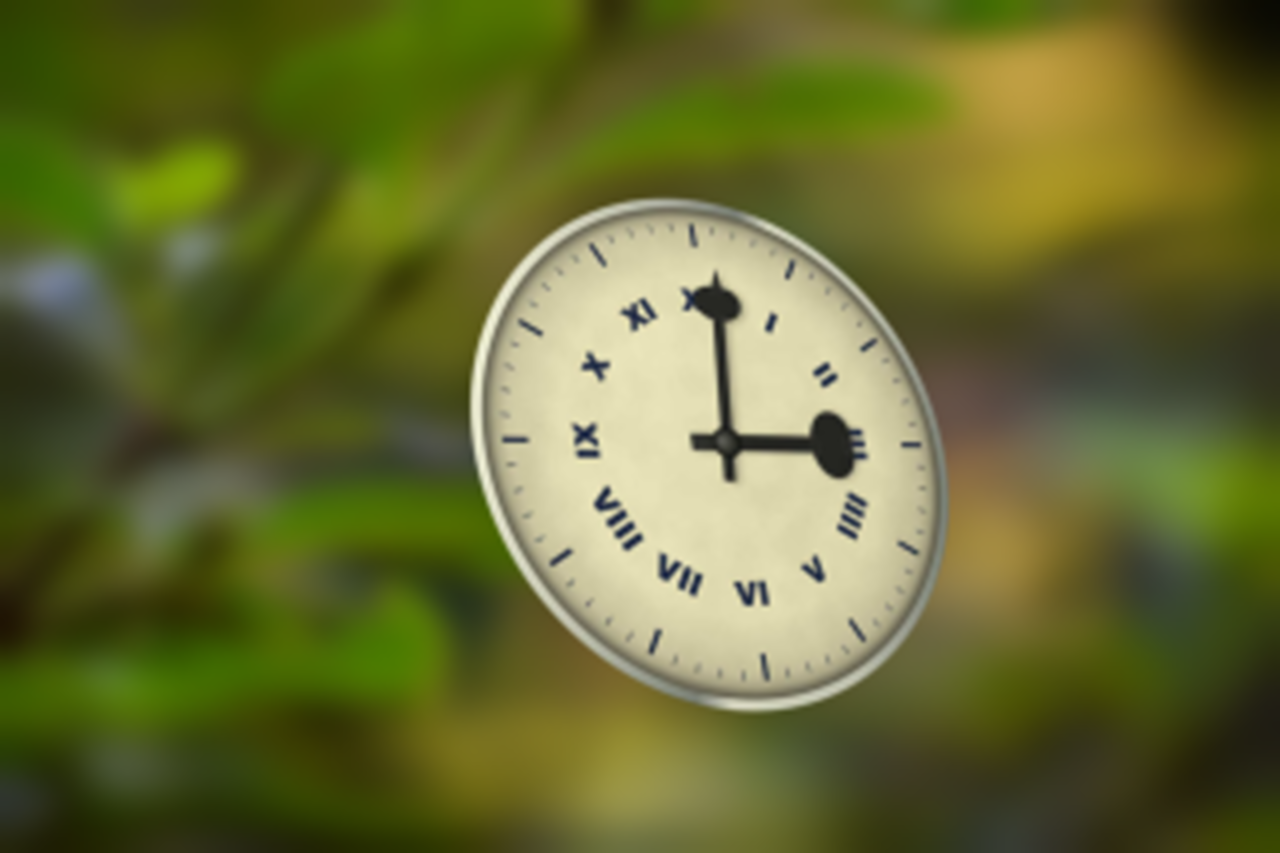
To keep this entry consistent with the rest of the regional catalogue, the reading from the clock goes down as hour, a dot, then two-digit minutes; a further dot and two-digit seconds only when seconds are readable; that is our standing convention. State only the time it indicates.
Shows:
3.01
